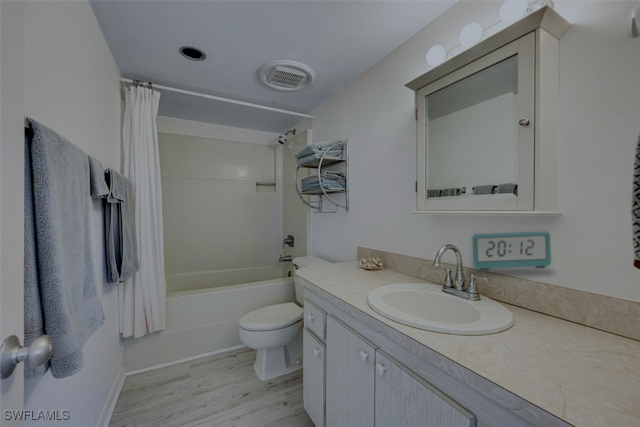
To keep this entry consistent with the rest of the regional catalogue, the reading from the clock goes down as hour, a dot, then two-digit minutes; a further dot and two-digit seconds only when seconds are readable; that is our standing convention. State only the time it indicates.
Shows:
20.12
